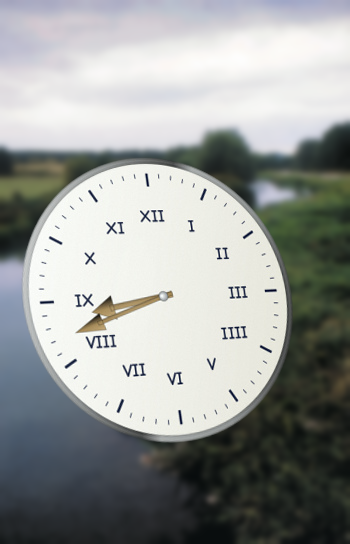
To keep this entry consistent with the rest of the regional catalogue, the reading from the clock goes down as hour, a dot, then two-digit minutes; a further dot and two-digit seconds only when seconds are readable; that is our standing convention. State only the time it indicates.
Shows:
8.42
